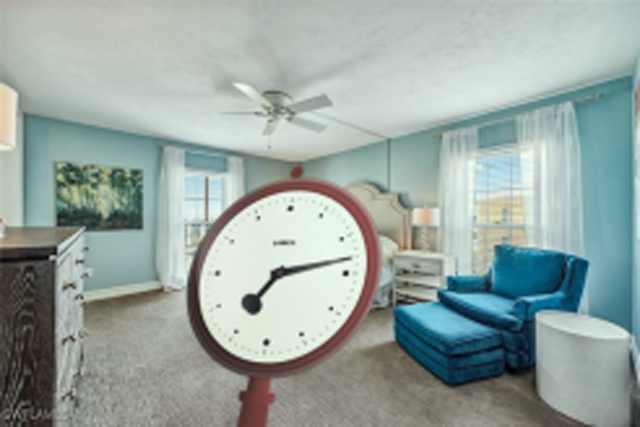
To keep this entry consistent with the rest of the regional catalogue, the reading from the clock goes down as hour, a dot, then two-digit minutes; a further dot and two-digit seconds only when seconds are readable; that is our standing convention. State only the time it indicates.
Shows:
7.13
